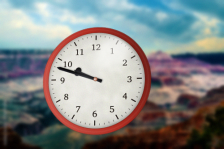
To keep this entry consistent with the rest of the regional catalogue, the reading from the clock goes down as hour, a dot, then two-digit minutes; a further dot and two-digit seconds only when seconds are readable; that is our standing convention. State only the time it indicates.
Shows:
9.48
